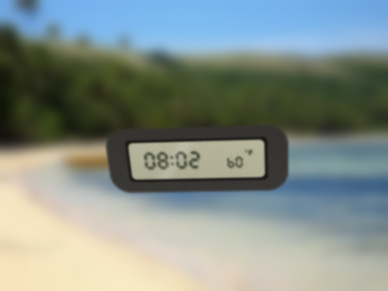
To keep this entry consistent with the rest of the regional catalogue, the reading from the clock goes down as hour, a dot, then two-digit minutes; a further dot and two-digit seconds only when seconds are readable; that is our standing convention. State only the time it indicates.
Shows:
8.02
